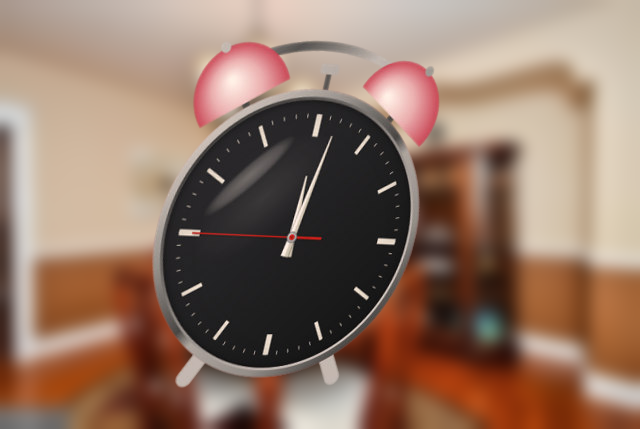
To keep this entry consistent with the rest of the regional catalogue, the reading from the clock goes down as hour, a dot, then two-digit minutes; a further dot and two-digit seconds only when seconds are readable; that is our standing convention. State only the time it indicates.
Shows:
12.01.45
